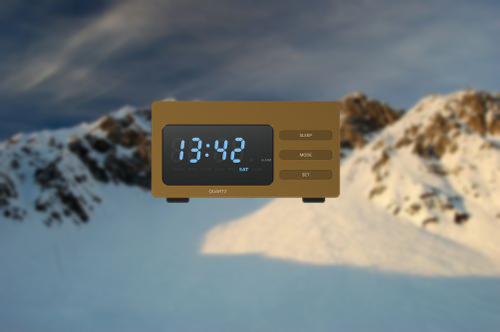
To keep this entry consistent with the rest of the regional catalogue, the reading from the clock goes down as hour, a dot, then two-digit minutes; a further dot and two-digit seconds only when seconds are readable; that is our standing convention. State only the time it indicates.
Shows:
13.42
